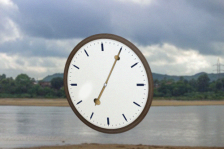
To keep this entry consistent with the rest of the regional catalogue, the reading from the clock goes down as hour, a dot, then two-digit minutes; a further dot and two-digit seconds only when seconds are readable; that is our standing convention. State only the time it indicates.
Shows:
7.05
